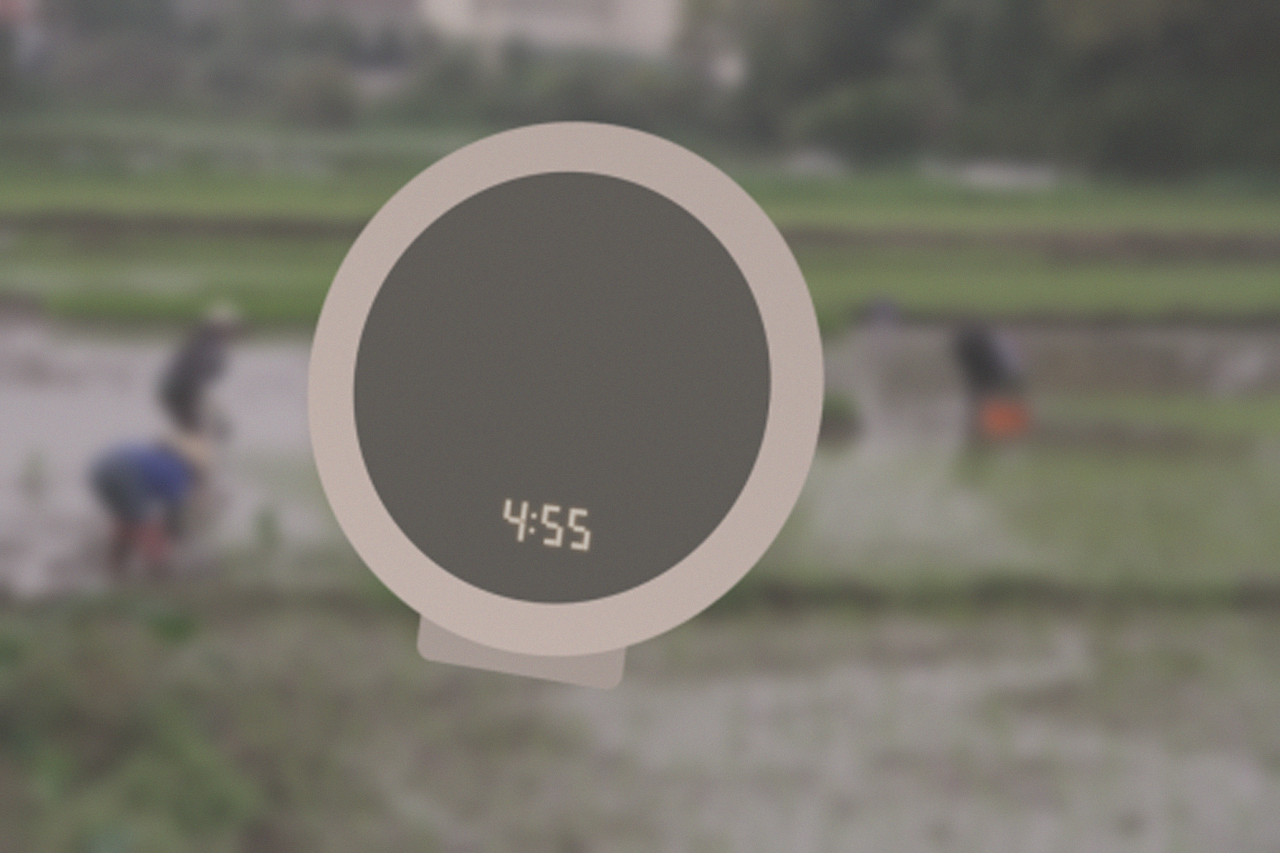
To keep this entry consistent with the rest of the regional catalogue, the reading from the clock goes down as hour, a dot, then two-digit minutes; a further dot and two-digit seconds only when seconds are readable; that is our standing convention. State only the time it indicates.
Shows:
4.55
